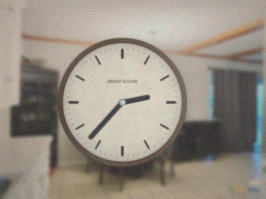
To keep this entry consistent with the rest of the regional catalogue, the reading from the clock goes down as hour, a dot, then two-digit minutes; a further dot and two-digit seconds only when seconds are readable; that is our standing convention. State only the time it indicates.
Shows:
2.37
